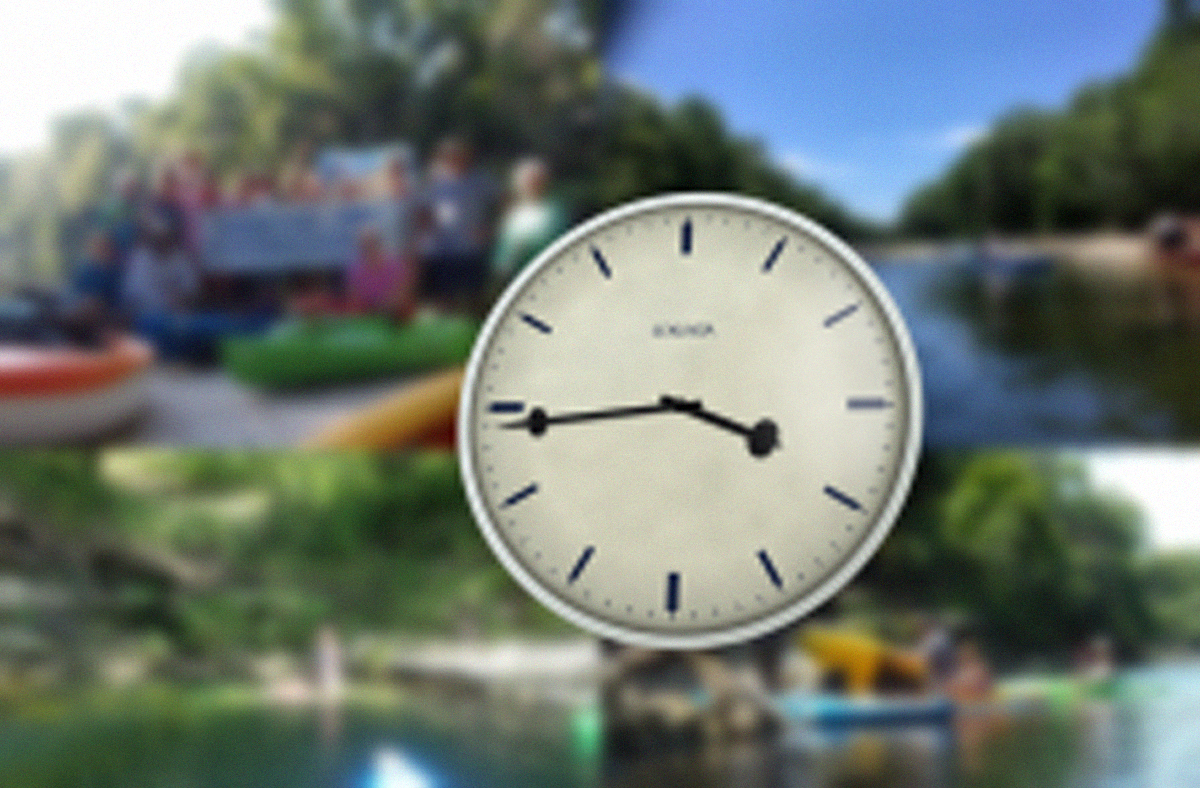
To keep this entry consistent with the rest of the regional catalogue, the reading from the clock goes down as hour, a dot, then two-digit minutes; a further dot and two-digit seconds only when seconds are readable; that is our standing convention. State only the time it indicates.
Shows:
3.44
